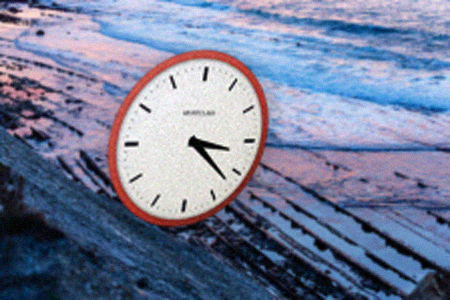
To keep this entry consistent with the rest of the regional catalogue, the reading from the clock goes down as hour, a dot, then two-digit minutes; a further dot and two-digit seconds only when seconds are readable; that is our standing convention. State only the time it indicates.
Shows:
3.22
